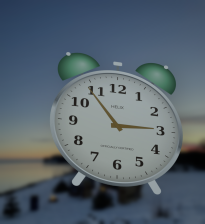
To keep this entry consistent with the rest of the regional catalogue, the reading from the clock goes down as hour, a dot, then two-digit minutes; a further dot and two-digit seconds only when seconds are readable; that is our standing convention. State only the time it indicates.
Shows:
2.54
